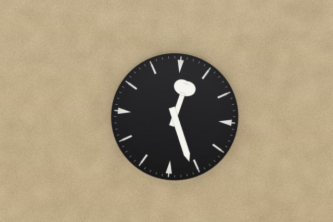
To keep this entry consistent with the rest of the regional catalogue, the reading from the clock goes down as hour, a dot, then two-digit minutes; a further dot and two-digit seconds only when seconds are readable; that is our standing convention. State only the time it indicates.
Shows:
12.26
